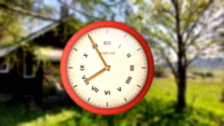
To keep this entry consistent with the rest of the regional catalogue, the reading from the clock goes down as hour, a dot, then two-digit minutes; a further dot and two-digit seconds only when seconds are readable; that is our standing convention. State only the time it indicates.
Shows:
7.55
